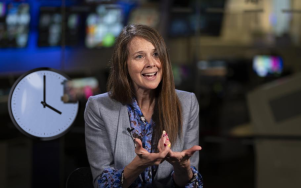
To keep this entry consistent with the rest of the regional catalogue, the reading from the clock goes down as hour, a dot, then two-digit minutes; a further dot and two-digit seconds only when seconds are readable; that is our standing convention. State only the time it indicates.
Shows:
4.00
